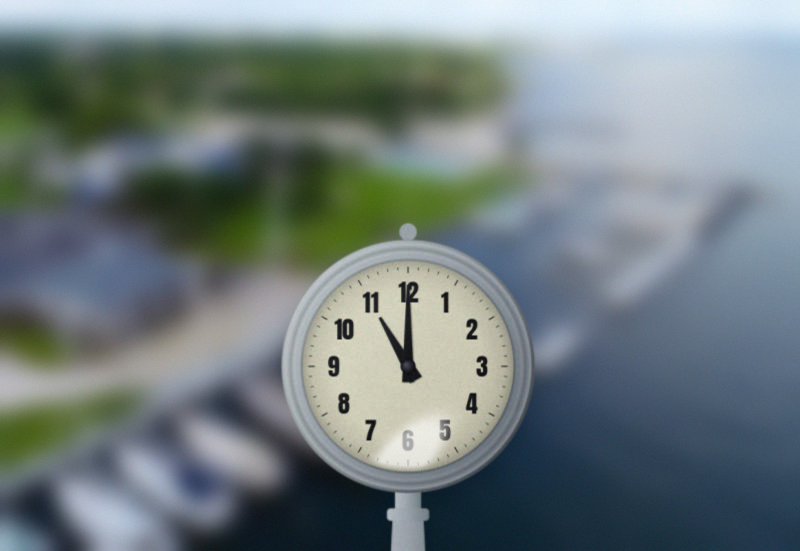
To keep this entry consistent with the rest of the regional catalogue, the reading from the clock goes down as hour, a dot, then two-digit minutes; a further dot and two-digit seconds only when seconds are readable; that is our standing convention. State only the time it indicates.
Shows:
11.00
